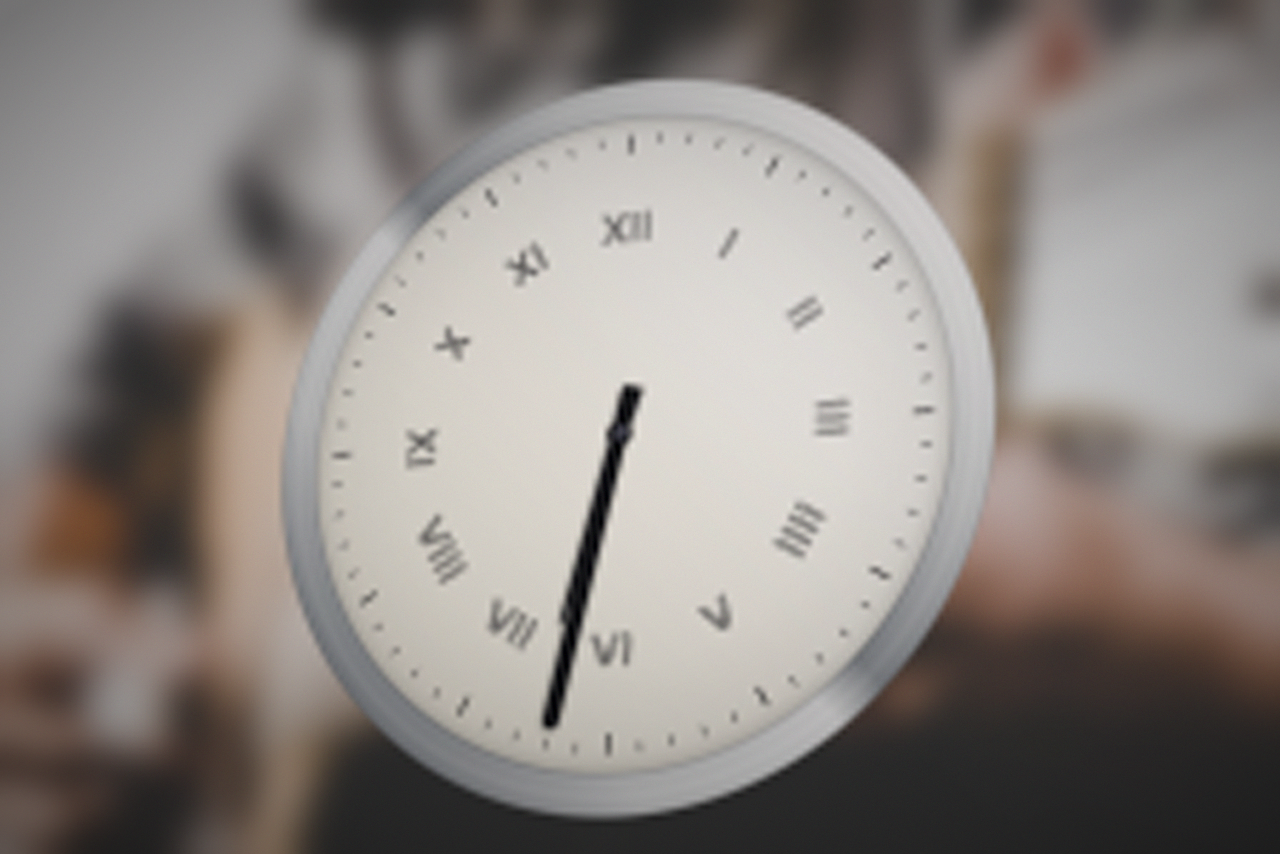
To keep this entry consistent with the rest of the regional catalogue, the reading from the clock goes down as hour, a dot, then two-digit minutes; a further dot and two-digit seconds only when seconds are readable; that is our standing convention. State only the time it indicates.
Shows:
6.32
